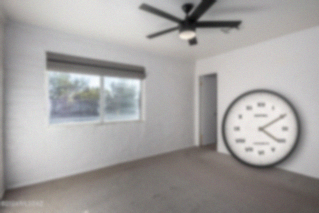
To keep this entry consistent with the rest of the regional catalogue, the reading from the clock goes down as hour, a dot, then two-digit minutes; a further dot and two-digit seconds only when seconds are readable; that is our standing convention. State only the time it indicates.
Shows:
4.10
